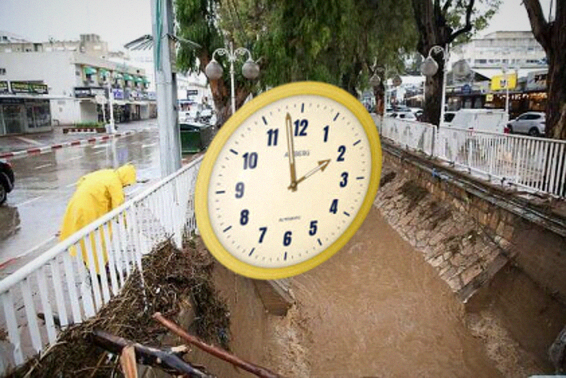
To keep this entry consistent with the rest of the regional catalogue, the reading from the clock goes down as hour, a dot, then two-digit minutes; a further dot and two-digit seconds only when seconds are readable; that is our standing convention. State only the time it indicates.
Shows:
1.58
